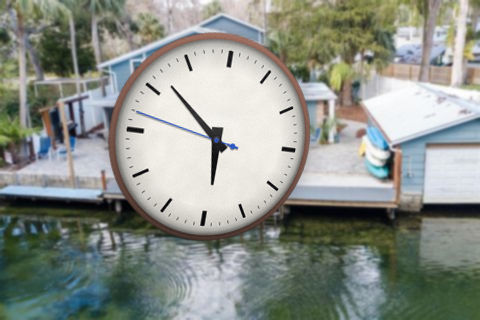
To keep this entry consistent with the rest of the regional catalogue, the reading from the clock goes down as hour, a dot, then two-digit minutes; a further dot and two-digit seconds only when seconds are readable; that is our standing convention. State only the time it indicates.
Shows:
5.51.47
